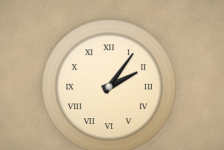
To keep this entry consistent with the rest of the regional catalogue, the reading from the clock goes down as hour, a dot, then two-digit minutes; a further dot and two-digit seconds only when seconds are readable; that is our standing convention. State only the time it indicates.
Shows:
2.06
